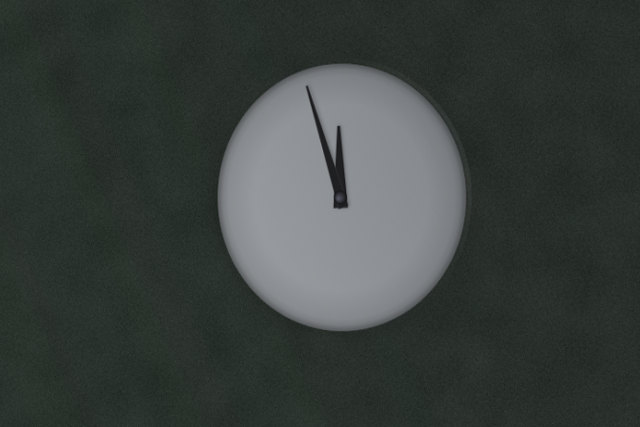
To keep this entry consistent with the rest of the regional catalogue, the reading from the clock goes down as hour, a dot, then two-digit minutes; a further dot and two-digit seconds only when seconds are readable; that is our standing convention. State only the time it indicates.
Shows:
11.57
